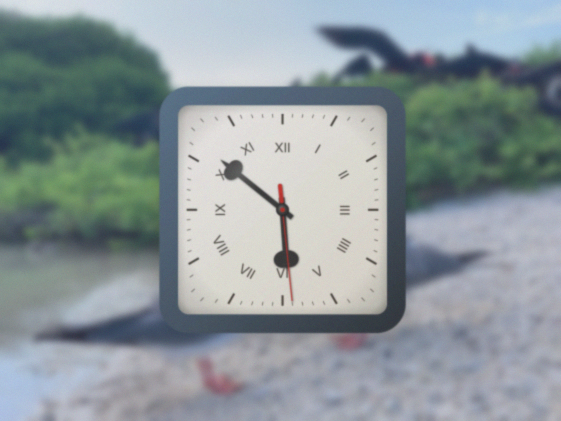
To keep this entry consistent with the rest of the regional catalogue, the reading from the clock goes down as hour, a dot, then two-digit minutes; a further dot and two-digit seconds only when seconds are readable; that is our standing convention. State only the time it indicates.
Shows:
5.51.29
